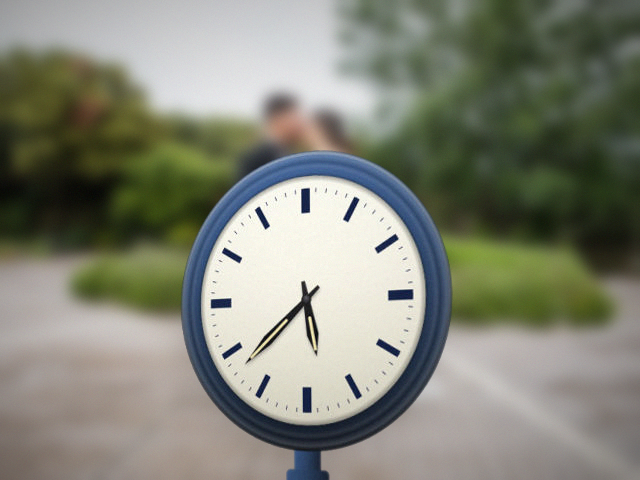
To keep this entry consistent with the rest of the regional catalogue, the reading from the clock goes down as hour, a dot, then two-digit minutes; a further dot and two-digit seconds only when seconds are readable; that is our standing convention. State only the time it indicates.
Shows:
5.38
